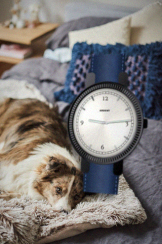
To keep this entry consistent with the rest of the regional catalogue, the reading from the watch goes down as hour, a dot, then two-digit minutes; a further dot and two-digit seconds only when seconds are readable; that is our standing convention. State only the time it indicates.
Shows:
9.14
